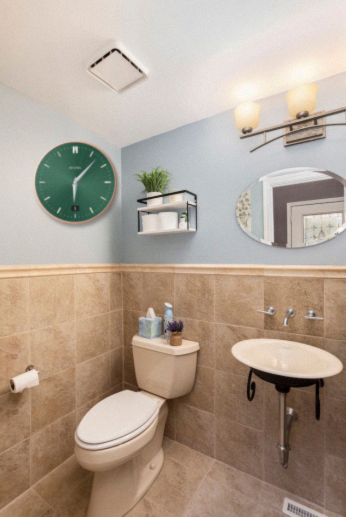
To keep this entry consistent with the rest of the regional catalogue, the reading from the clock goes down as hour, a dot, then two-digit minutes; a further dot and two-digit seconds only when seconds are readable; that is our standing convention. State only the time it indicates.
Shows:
6.07
